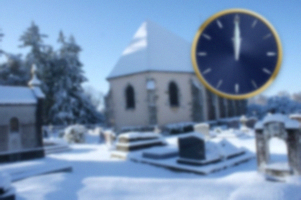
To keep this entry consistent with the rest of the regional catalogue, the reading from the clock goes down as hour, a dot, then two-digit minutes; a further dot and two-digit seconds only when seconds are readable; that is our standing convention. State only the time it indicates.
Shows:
12.00
